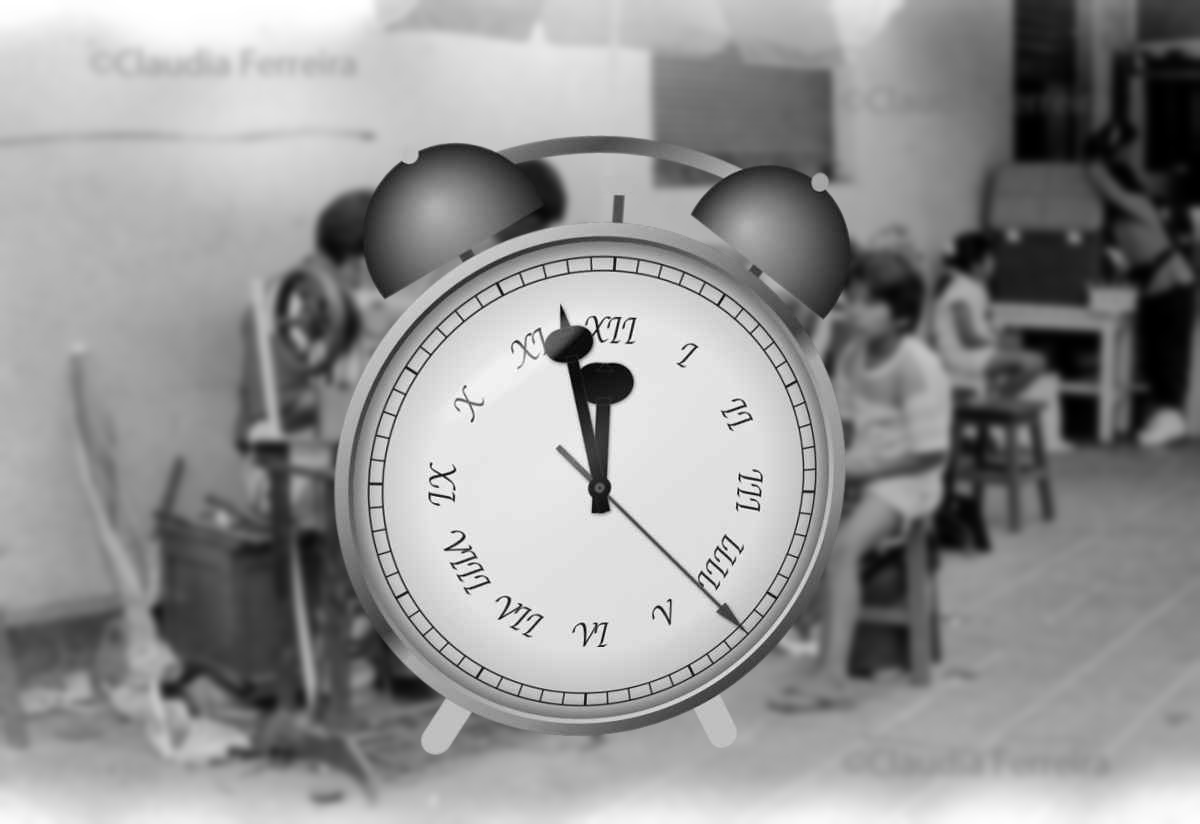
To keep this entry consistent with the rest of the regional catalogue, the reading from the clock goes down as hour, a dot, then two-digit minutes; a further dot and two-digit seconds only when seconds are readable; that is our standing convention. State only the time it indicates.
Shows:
11.57.22
